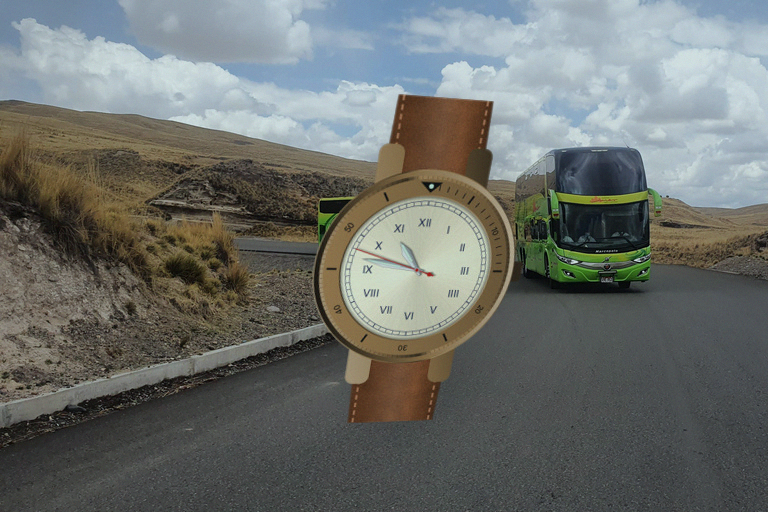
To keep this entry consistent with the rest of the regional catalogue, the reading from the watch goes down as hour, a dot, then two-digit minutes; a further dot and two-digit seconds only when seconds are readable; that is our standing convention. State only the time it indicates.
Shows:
10.46.48
